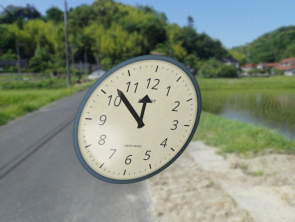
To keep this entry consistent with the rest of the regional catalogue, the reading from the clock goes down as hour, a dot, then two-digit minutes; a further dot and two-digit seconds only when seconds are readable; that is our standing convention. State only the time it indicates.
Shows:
11.52
